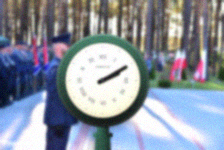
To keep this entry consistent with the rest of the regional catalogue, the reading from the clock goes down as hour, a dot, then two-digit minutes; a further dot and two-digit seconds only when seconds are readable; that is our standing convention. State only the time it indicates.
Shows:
2.10
